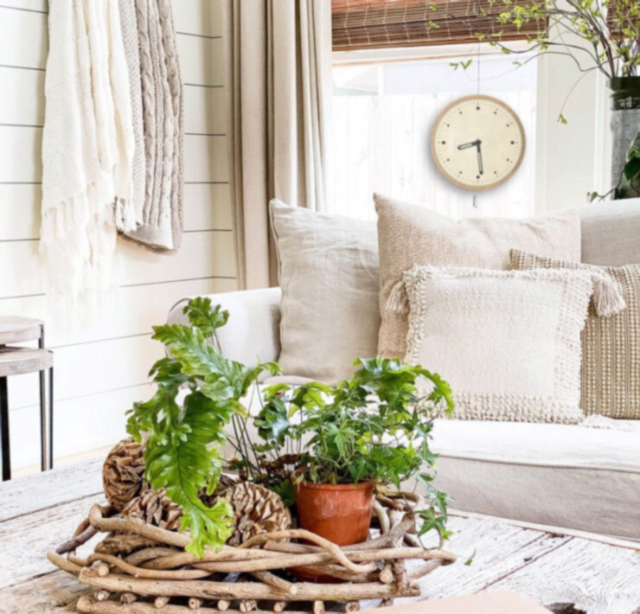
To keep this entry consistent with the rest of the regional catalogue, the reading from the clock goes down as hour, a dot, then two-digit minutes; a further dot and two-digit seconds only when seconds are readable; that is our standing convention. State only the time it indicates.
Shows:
8.29
